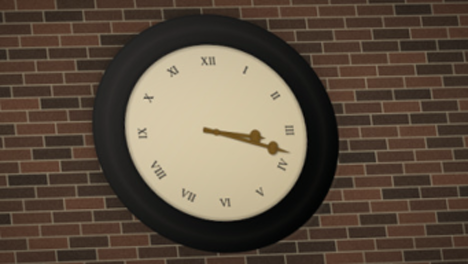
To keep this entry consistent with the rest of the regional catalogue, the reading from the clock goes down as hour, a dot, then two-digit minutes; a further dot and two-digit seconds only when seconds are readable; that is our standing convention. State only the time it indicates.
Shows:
3.18
